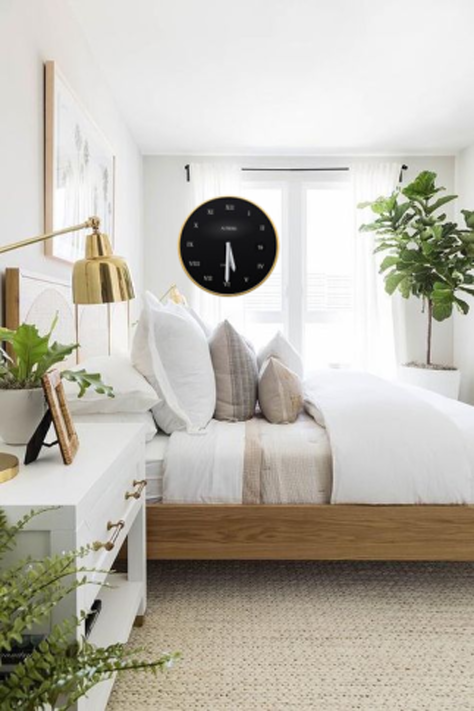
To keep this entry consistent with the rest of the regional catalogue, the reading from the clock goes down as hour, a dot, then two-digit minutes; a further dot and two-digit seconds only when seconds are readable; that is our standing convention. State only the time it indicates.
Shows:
5.30
